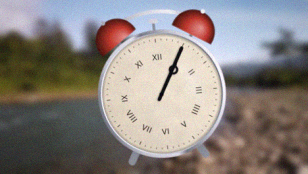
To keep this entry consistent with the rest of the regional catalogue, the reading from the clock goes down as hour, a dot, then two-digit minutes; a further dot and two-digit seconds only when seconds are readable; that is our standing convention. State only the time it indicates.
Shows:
1.05
